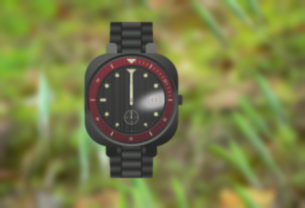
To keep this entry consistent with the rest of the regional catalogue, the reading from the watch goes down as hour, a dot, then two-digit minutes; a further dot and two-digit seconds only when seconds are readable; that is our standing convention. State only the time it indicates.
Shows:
12.00
